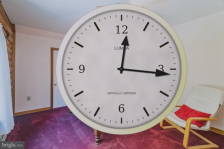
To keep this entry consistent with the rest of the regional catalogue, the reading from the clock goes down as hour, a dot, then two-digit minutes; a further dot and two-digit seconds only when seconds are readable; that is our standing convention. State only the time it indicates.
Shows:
12.16
